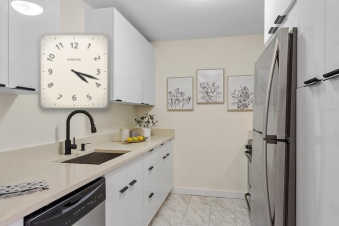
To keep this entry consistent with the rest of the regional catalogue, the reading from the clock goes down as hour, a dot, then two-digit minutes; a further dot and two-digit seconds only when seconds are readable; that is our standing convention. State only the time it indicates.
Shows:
4.18
